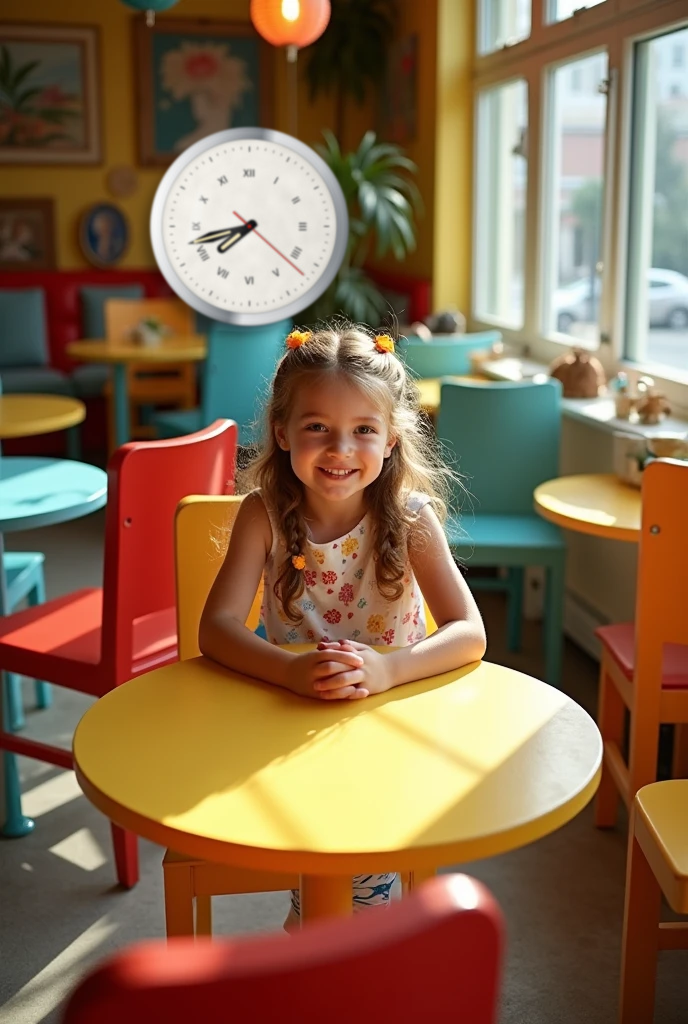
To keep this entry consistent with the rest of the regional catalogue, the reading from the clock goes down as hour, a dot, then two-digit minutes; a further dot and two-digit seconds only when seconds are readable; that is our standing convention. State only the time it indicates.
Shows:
7.42.22
